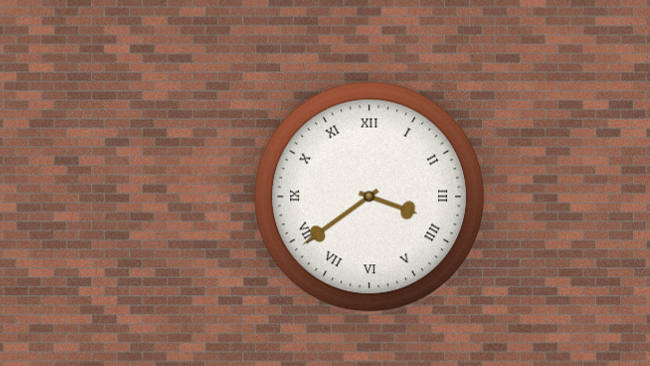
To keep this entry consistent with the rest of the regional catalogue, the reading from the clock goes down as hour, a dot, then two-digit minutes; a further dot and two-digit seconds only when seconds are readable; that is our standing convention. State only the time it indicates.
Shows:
3.39
